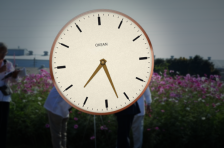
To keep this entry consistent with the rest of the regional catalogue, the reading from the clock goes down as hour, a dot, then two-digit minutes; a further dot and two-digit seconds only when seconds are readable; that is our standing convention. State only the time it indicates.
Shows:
7.27
